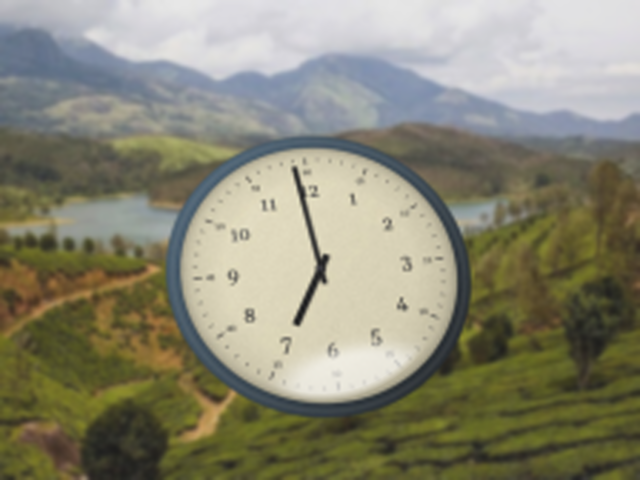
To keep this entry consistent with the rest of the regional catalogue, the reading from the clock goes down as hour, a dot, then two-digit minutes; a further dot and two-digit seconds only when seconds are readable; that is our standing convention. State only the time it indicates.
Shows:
6.59
